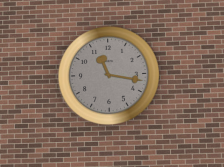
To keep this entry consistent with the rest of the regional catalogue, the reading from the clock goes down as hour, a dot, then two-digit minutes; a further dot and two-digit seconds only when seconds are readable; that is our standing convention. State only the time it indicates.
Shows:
11.17
